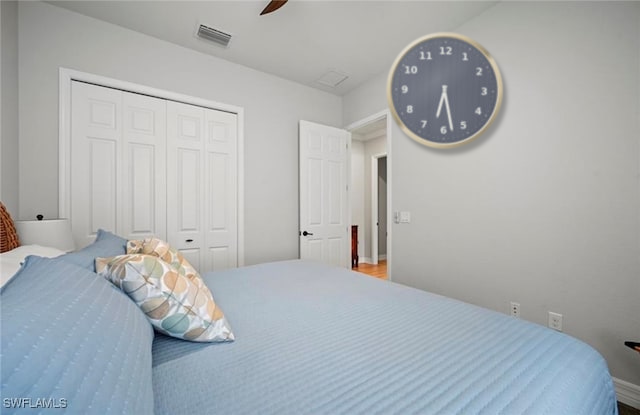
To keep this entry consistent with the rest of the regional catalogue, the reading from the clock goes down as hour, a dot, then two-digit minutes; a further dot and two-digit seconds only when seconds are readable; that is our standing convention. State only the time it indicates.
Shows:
6.28
